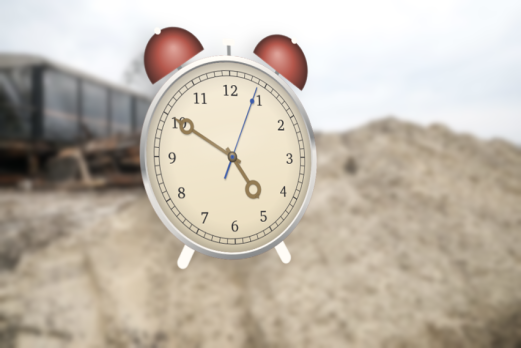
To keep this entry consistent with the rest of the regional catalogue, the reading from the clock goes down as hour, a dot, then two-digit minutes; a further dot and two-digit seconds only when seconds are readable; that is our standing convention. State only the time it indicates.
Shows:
4.50.04
